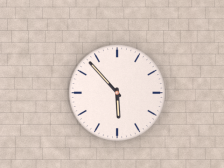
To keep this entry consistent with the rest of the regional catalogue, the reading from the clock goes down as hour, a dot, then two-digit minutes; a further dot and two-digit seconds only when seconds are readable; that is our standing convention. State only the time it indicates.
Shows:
5.53
